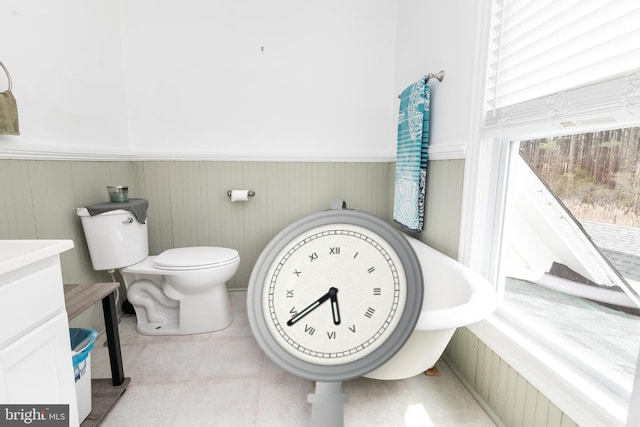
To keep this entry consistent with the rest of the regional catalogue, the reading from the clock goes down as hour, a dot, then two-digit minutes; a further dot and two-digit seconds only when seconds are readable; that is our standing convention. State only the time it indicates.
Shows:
5.39
